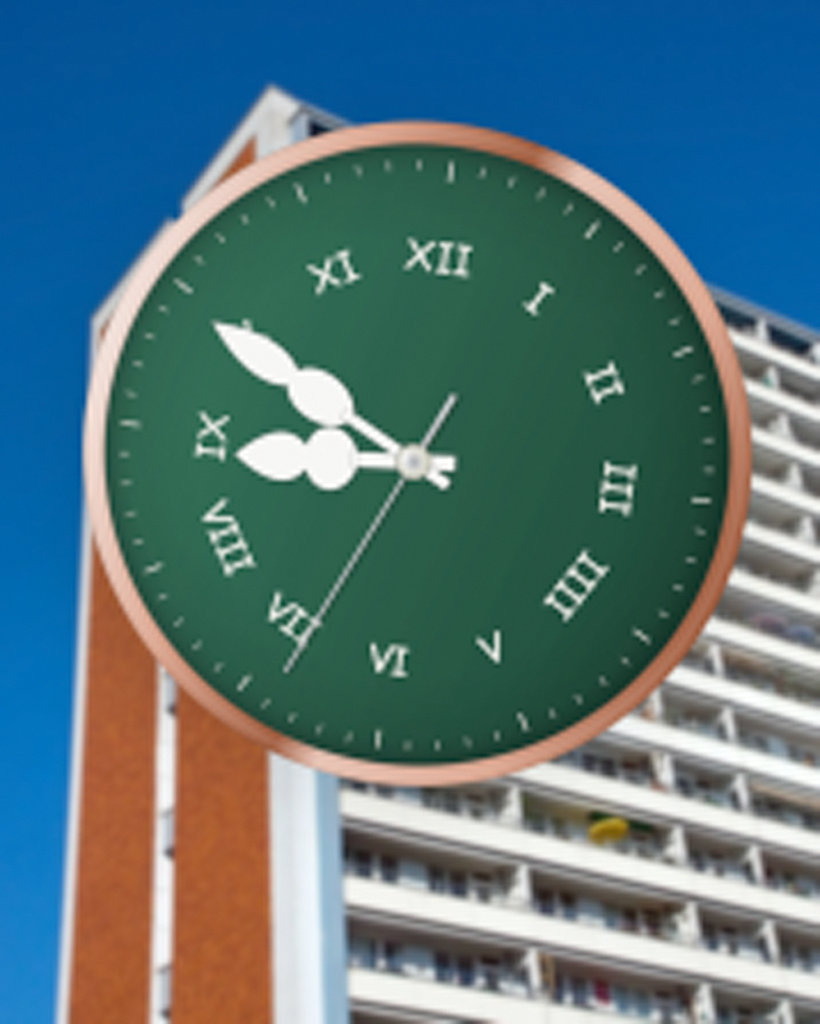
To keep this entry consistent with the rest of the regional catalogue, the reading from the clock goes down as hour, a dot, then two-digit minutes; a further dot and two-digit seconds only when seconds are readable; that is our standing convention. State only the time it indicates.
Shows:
8.49.34
